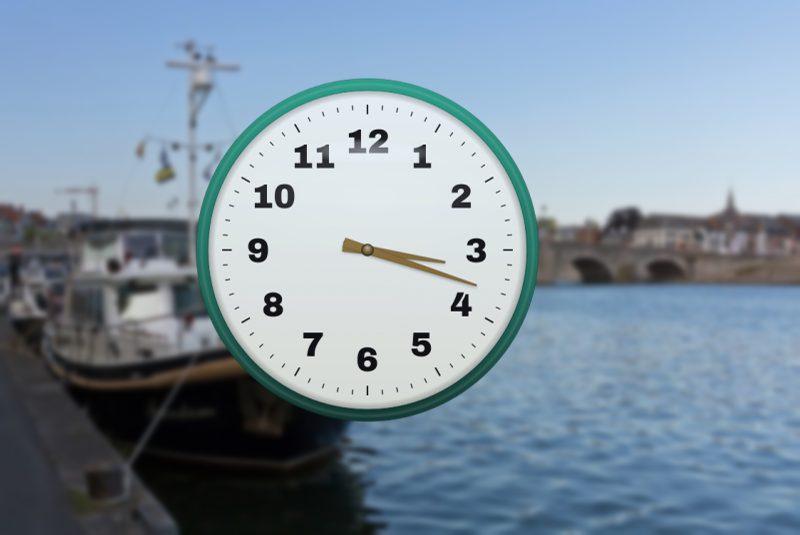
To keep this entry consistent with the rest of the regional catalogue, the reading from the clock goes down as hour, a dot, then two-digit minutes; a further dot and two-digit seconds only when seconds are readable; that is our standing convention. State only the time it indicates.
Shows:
3.18
